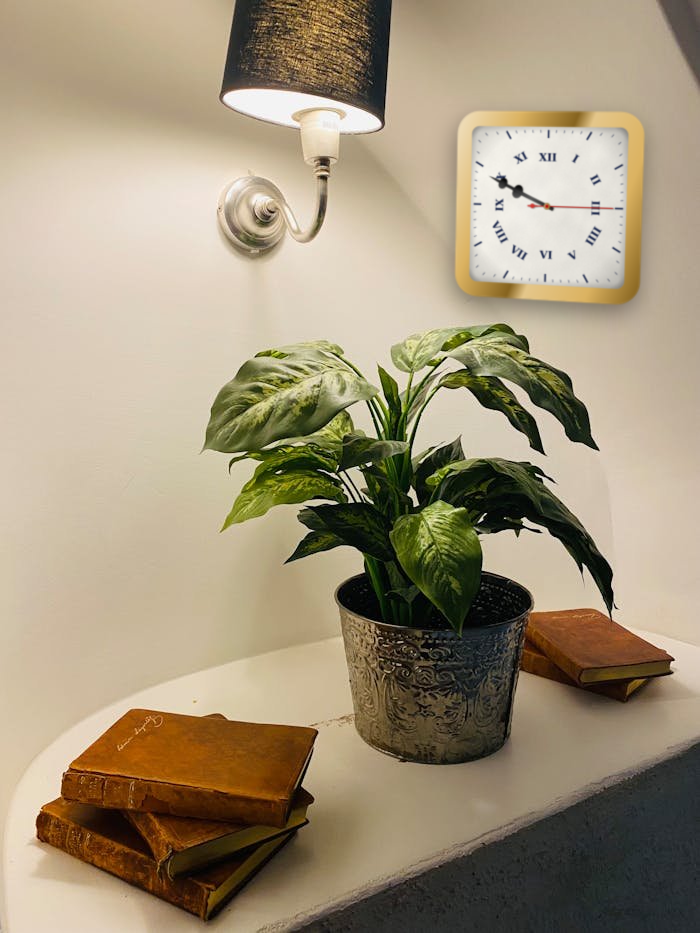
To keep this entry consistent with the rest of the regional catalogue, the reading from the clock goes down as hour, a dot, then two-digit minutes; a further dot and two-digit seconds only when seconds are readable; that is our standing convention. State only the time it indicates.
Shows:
9.49.15
